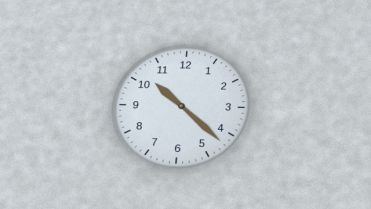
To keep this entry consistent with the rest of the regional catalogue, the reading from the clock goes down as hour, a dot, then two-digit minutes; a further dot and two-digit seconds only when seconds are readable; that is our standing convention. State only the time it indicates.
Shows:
10.22
